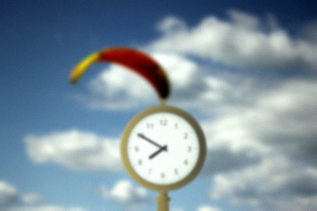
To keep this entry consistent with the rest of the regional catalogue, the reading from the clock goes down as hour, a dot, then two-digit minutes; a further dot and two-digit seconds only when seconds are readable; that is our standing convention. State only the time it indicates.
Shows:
7.50
